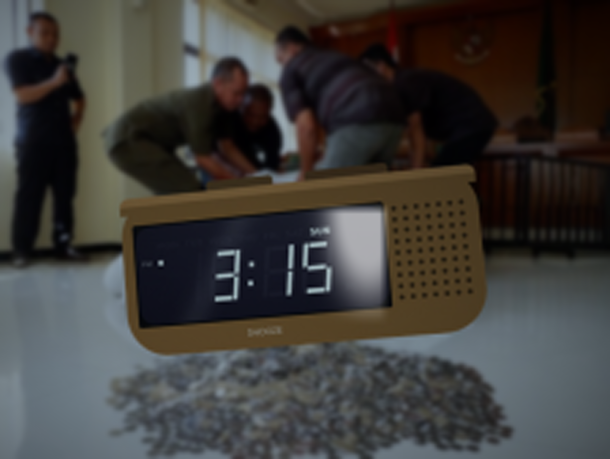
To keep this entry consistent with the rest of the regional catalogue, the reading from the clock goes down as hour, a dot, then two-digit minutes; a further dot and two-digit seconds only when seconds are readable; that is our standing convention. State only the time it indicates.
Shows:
3.15
